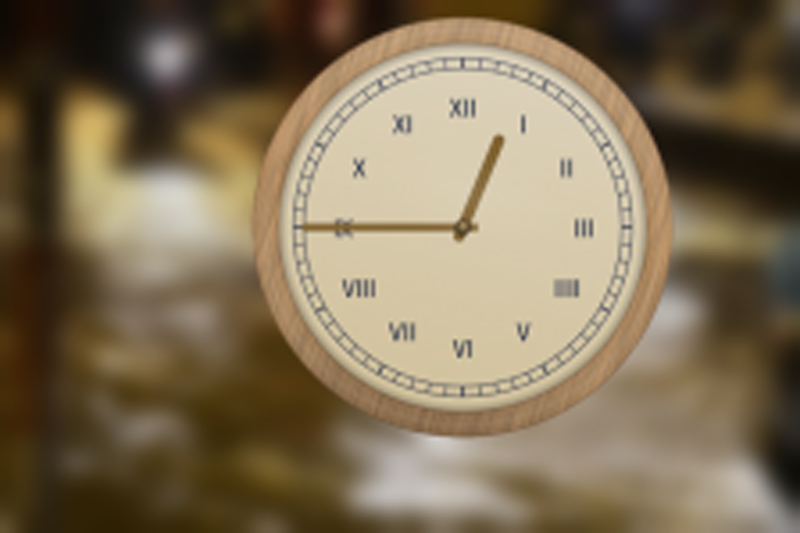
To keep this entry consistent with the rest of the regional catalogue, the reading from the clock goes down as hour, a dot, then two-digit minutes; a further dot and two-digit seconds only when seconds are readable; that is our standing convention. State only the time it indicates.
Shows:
12.45
